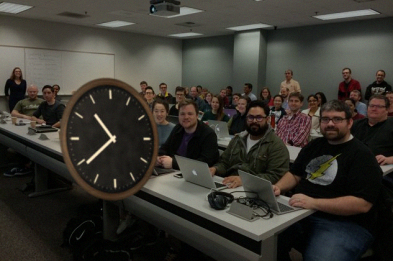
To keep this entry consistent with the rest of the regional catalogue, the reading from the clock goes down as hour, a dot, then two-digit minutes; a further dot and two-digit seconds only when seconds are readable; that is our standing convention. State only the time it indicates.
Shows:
10.39
